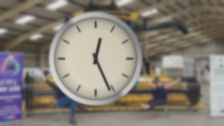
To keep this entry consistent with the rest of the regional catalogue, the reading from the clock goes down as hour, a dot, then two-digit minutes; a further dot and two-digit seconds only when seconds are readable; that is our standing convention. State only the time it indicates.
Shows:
12.26
